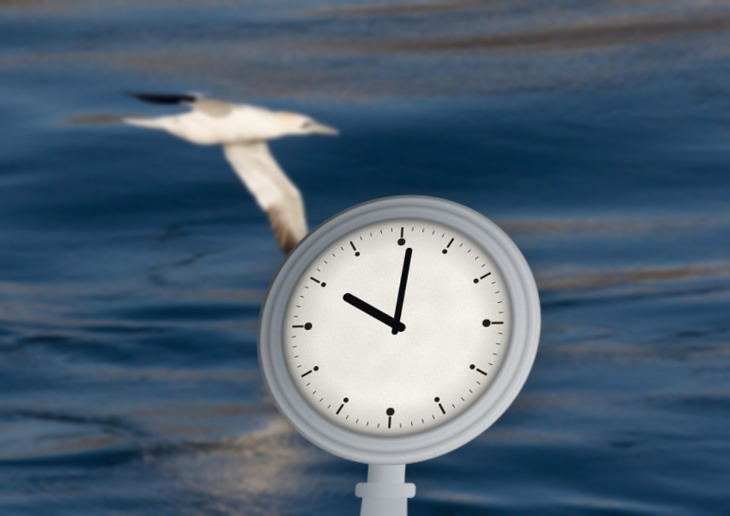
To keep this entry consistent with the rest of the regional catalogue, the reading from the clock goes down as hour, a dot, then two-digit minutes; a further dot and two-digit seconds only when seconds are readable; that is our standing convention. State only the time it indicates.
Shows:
10.01
